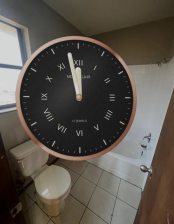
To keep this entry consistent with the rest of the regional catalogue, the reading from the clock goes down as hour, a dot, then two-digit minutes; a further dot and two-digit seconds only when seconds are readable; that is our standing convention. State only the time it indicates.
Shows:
11.58
